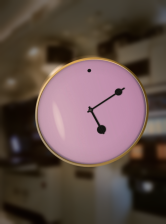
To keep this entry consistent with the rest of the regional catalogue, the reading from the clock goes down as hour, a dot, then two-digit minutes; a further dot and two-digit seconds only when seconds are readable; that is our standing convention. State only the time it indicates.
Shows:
5.10
